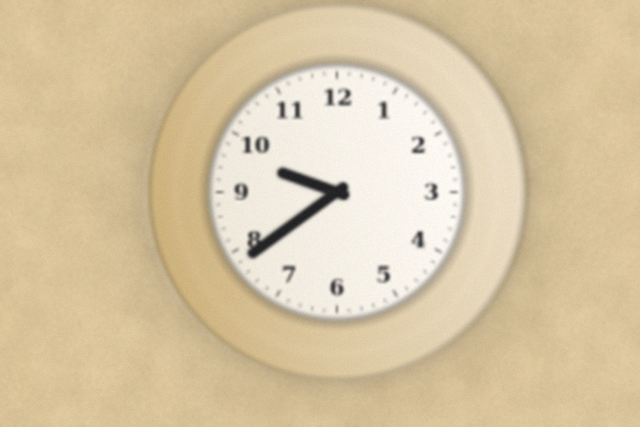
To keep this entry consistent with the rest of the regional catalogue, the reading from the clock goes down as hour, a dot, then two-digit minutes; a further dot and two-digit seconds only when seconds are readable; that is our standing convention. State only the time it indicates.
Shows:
9.39
